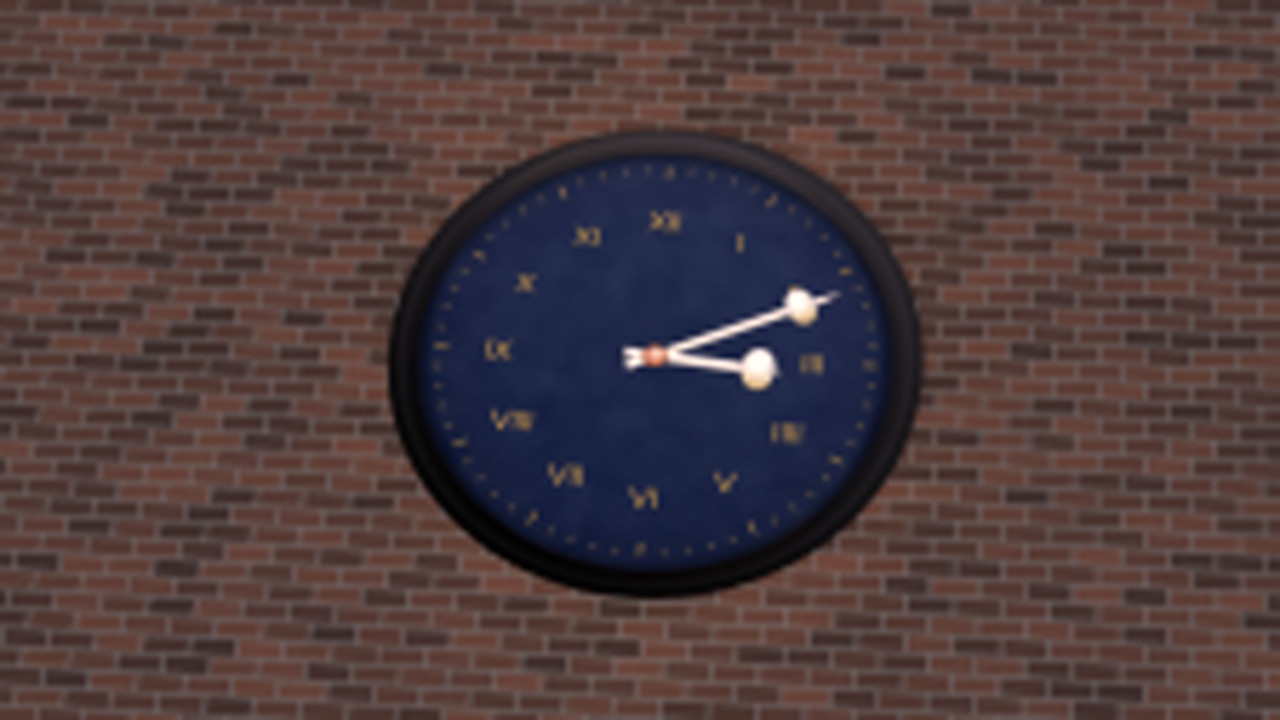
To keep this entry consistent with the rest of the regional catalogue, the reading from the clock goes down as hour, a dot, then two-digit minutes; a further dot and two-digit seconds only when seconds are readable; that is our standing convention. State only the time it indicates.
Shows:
3.11
